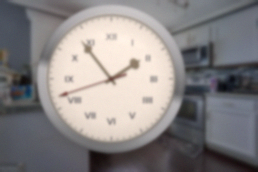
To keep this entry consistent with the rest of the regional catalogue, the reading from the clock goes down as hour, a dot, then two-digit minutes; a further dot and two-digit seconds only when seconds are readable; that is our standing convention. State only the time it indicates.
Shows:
1.53.42
